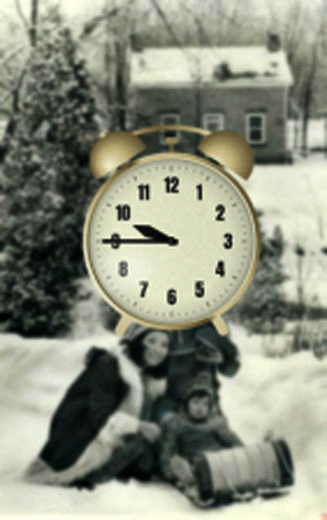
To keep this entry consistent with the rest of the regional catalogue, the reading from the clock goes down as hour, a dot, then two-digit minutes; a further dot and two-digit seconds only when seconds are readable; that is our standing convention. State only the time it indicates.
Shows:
9.45
